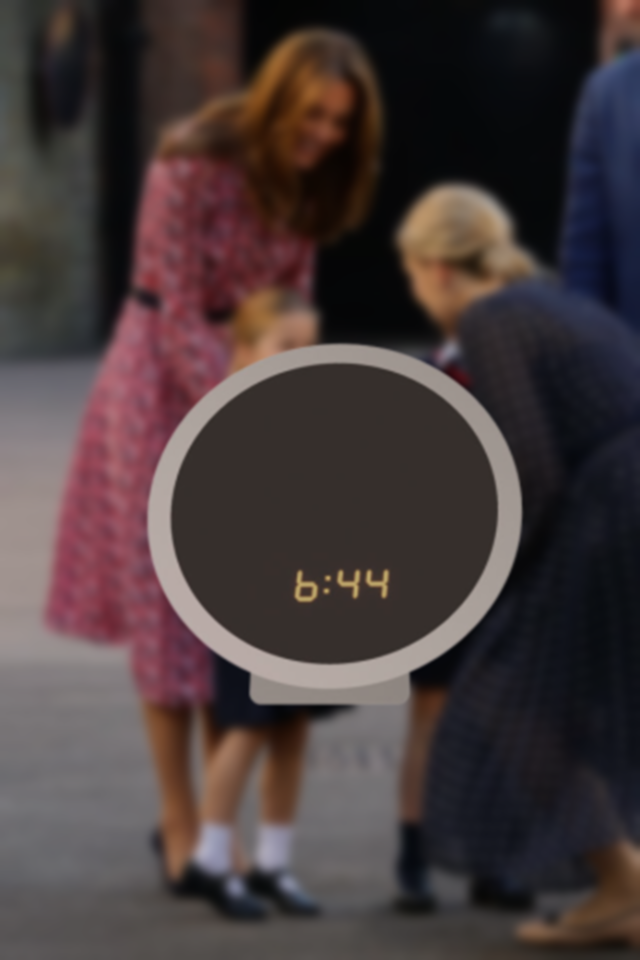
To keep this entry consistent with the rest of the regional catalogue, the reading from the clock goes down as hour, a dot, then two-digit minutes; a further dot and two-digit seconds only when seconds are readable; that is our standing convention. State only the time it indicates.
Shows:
6.44
